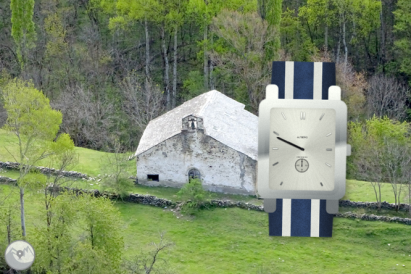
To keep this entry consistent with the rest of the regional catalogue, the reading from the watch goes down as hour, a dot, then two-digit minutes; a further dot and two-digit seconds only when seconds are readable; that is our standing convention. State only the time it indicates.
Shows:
9.49
